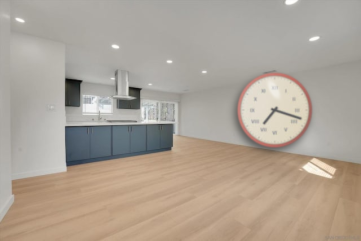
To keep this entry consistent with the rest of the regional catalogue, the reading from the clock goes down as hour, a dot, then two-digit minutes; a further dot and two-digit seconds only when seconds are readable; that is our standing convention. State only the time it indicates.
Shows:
7.18
